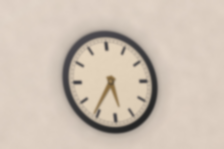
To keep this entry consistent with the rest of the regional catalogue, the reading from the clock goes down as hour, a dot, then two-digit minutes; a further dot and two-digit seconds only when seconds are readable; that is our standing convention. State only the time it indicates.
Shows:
5.36
